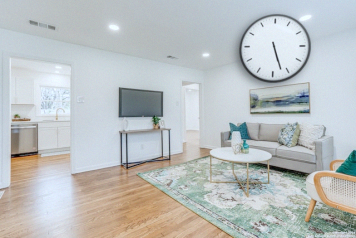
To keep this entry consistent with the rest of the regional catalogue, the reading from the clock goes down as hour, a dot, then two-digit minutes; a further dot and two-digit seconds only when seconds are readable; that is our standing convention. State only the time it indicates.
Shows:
5.27
